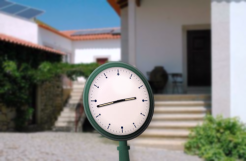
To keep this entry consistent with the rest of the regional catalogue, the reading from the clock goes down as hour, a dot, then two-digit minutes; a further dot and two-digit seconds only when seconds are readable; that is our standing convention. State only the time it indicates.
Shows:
2.43
